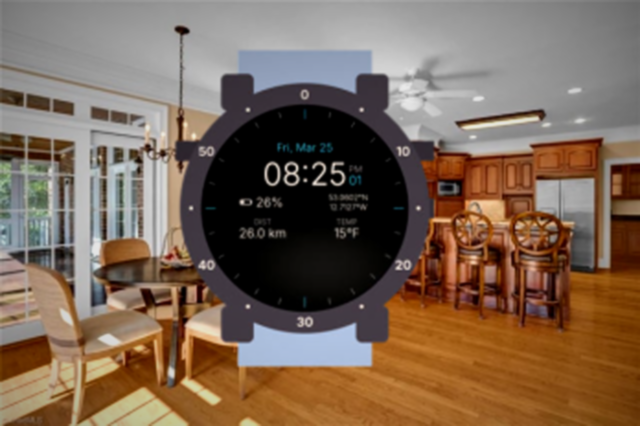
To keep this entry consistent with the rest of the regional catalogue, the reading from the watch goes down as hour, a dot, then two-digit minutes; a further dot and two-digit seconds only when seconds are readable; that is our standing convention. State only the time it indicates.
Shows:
8.25
